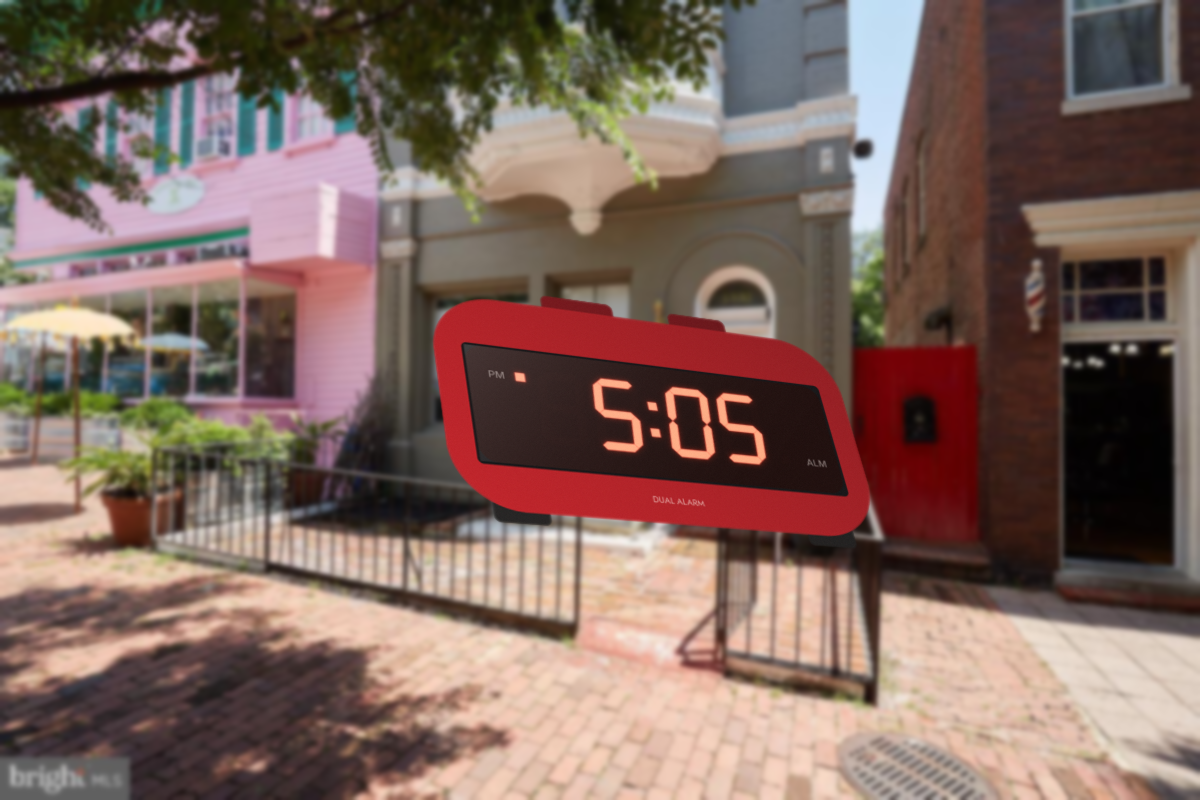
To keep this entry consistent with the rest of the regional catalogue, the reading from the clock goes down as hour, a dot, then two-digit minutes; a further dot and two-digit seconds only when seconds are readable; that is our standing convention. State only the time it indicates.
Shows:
5.05
